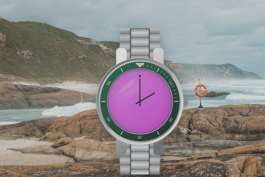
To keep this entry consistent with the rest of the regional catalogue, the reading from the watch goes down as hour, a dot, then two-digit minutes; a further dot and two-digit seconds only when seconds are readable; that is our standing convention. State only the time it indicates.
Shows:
2.00
